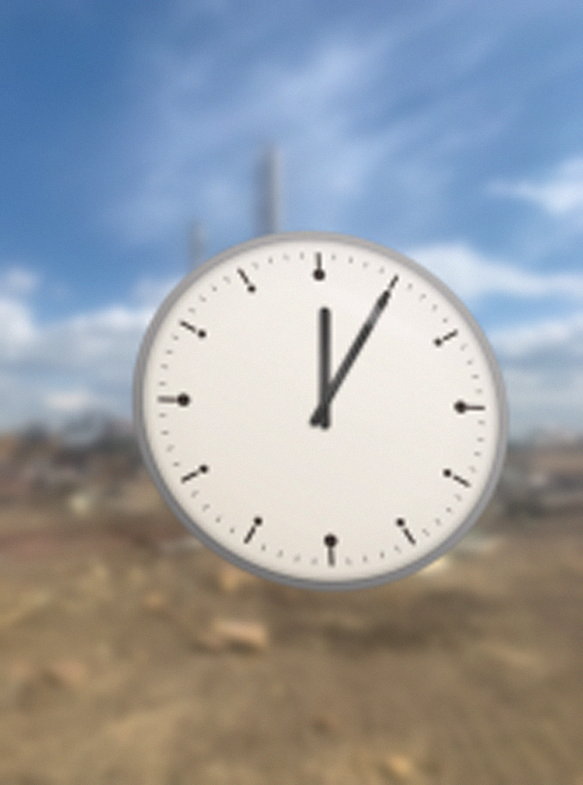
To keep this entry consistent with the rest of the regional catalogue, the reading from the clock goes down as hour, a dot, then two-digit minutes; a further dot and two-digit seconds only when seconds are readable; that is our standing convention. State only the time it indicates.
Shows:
12.05
